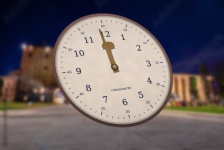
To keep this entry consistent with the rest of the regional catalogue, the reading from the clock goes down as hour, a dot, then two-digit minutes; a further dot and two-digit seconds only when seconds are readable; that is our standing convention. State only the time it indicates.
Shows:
11.59
